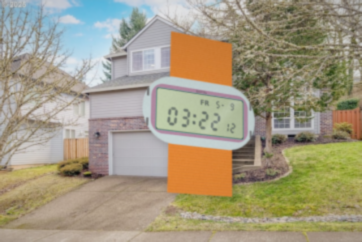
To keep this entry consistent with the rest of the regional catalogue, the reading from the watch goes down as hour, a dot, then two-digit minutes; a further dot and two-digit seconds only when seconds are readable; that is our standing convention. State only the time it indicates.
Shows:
3.22
